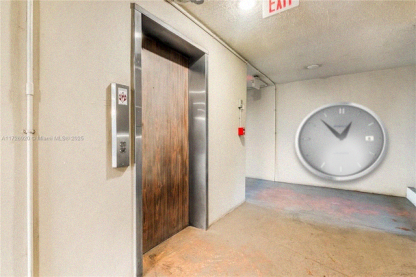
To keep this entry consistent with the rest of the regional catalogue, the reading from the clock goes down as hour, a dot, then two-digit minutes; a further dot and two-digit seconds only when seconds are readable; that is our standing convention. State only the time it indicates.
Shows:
12.53
